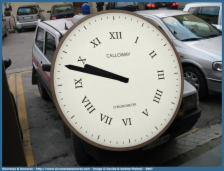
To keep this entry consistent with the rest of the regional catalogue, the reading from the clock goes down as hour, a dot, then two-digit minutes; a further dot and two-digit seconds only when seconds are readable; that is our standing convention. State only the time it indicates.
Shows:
9.48
